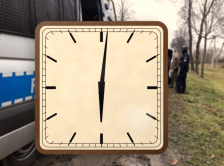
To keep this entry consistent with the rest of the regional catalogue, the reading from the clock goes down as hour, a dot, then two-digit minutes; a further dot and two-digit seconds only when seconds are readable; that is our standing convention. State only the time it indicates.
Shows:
6.01
